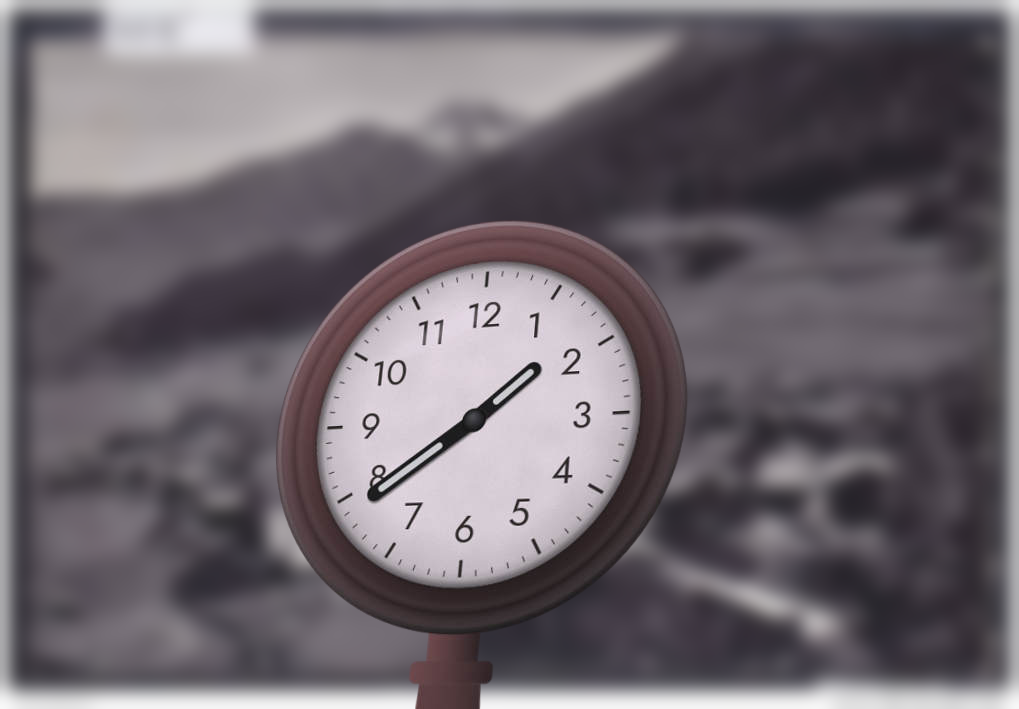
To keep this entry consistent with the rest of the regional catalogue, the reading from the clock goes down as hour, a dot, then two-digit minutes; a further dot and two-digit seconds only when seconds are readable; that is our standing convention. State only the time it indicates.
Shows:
1.39
